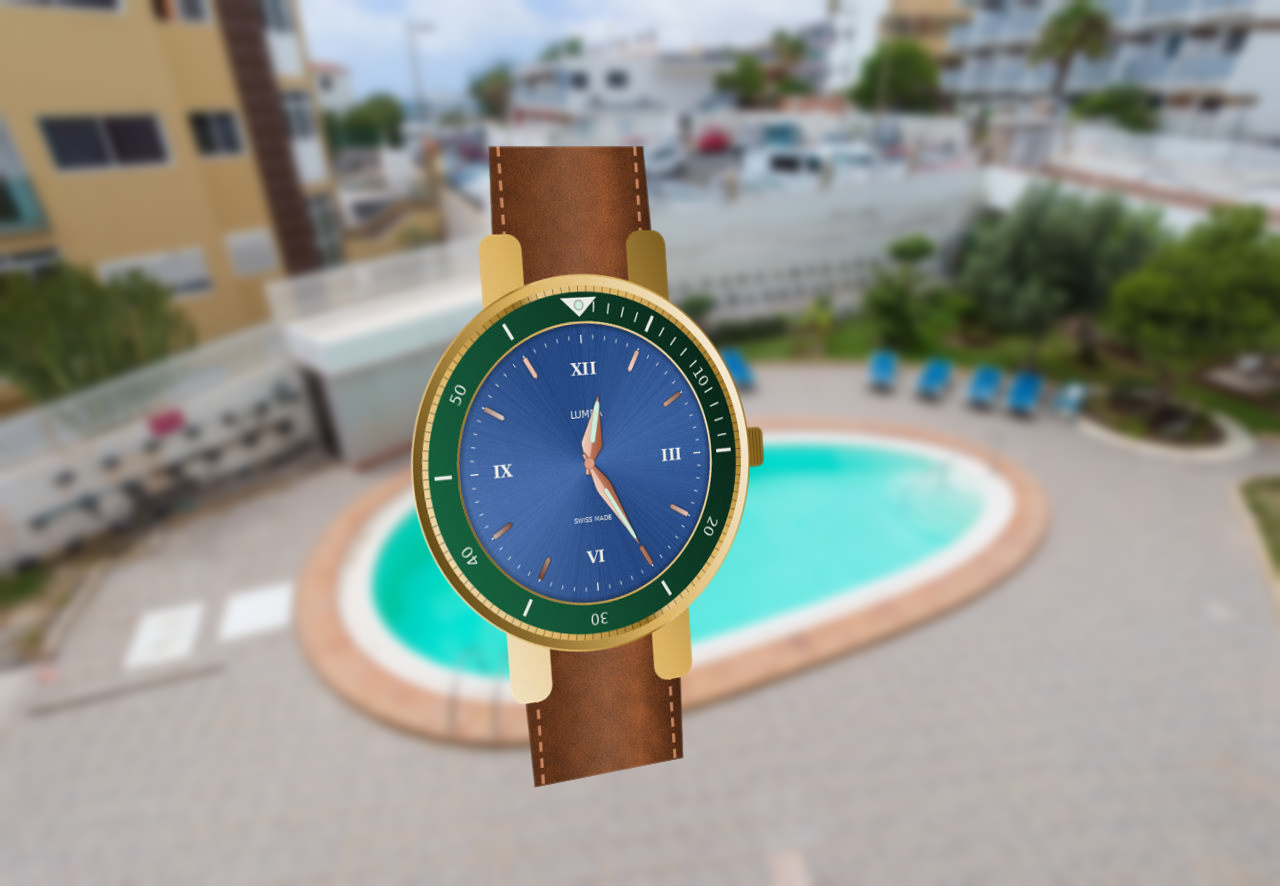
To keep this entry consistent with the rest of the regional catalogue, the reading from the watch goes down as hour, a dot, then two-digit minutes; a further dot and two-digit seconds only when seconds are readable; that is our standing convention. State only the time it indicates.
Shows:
12.25
